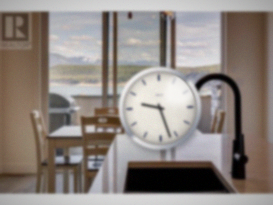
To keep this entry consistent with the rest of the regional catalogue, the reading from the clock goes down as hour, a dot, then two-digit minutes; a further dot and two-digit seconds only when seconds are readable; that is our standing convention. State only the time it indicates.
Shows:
9.27
